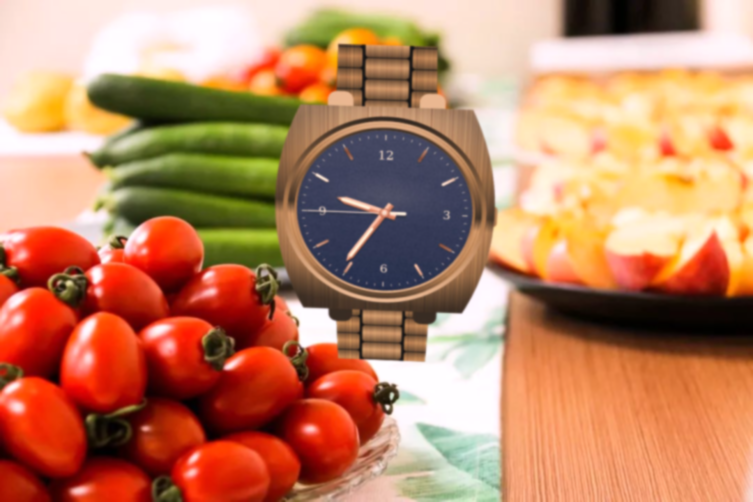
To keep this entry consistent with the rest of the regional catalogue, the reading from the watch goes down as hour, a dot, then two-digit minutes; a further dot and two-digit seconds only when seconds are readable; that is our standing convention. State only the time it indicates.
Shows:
9.35.45
